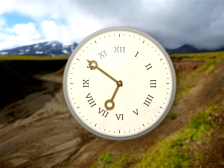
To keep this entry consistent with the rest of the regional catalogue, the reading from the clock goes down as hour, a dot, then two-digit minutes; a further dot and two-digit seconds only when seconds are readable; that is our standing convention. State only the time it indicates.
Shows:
6.51
